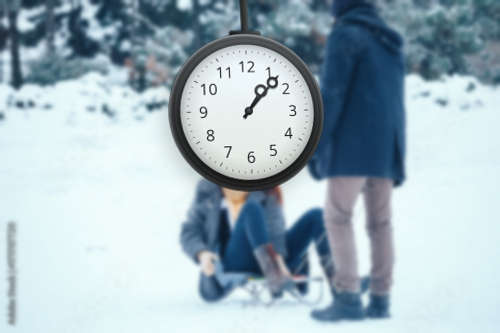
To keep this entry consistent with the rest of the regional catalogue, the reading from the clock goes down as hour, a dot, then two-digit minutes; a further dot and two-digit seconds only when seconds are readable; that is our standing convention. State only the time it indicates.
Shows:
1.07
